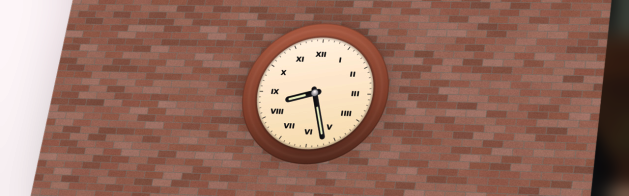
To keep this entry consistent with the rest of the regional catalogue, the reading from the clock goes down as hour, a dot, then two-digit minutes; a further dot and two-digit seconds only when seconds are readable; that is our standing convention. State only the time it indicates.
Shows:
8.27
